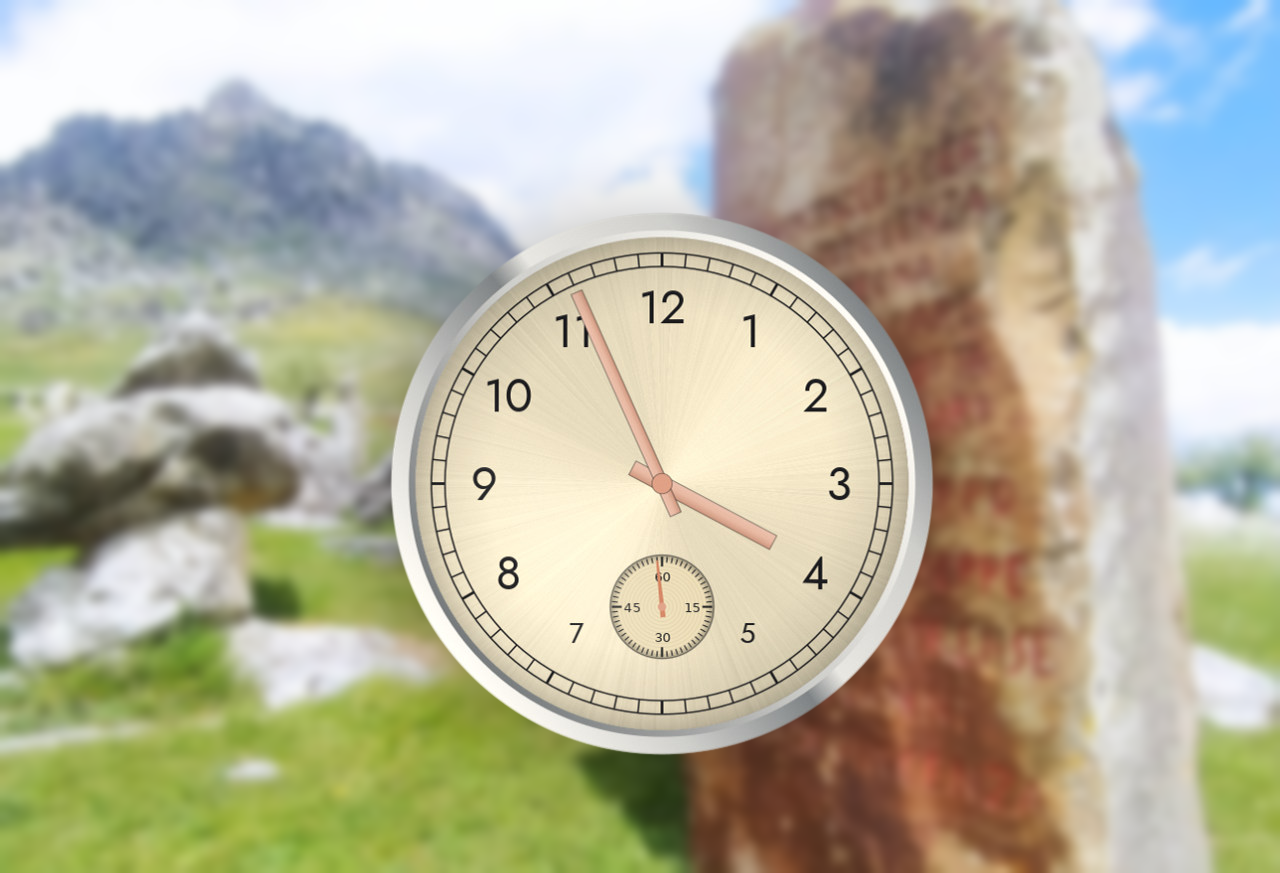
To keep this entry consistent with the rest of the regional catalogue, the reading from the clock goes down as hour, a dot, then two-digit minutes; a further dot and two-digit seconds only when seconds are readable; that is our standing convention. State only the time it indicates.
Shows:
3.55.59
